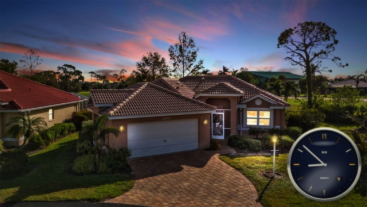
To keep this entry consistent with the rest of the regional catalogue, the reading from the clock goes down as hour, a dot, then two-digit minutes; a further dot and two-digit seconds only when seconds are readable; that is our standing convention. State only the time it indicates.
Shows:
8.52
